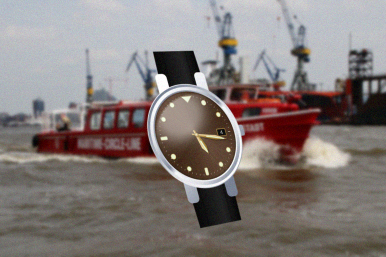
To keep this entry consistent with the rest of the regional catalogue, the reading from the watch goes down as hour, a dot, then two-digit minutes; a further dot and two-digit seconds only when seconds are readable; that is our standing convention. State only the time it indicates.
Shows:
5.17
